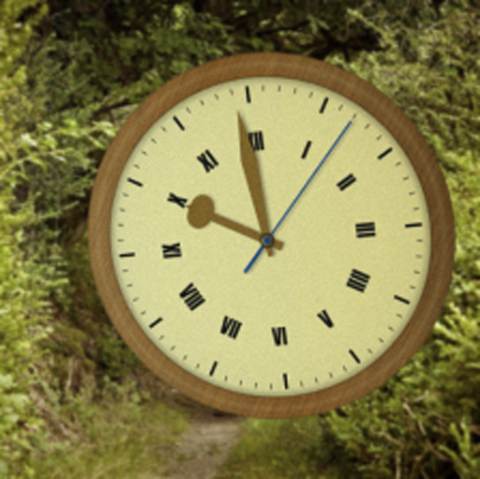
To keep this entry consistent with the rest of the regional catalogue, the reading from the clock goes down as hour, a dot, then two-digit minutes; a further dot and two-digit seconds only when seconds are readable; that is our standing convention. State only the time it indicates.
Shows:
9.59.07
